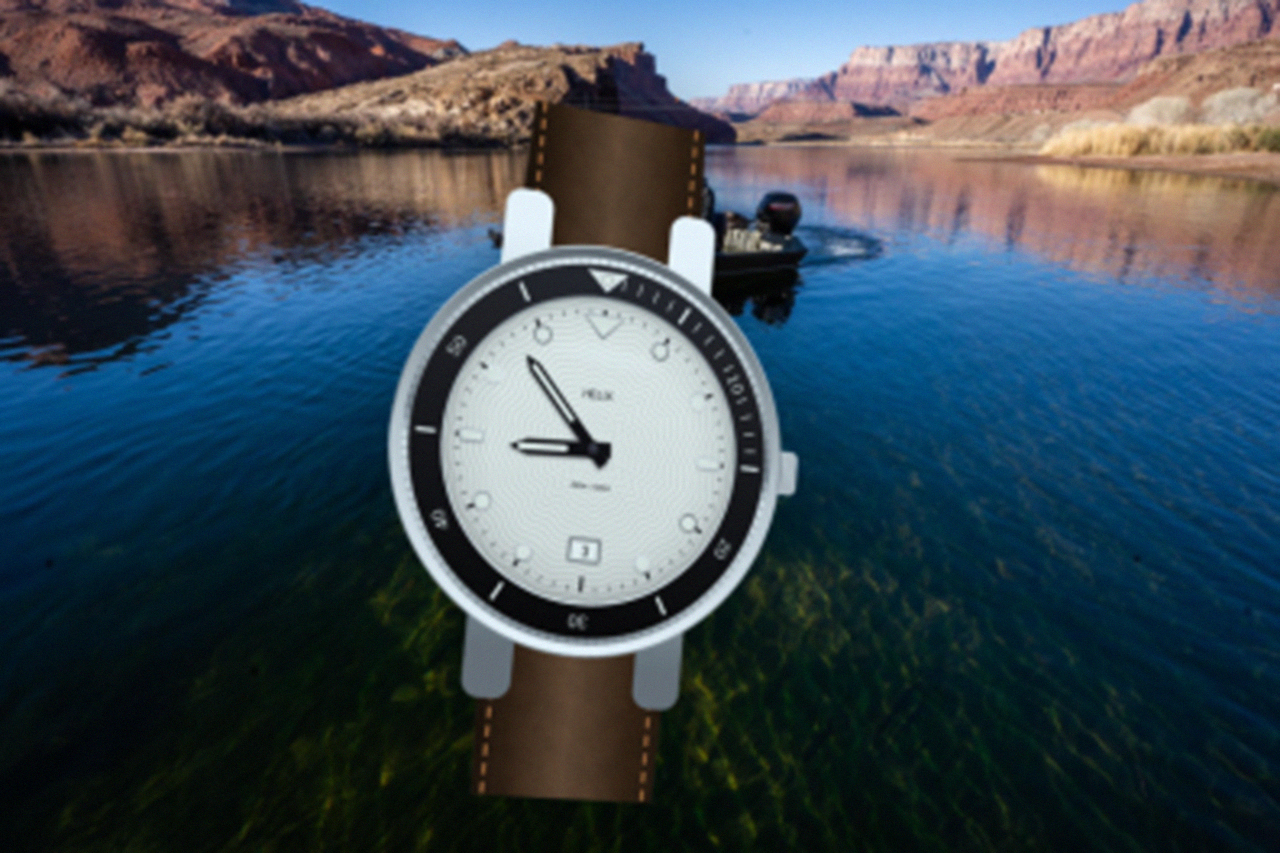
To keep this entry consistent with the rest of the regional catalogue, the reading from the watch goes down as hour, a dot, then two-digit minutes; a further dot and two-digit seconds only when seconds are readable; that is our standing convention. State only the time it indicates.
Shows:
8.53
